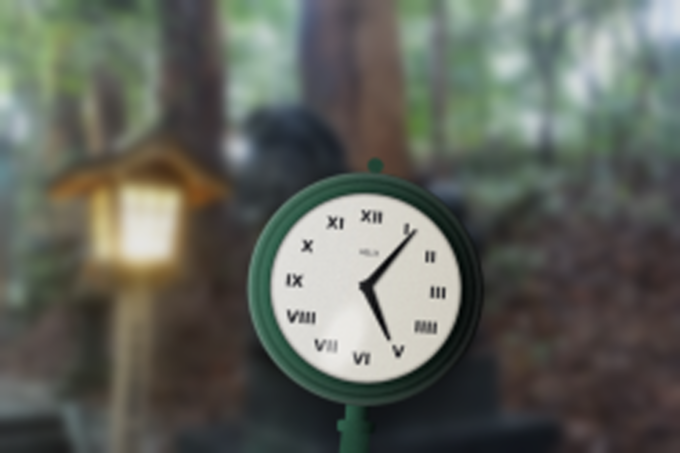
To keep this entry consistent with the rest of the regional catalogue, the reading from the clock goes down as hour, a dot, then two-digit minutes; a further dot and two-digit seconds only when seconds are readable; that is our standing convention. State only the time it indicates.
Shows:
5.06
